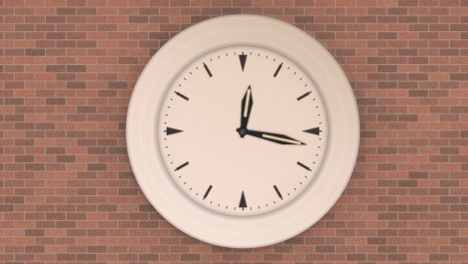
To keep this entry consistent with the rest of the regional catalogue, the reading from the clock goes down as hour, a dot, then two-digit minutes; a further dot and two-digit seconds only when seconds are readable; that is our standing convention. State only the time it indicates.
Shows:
12.17
